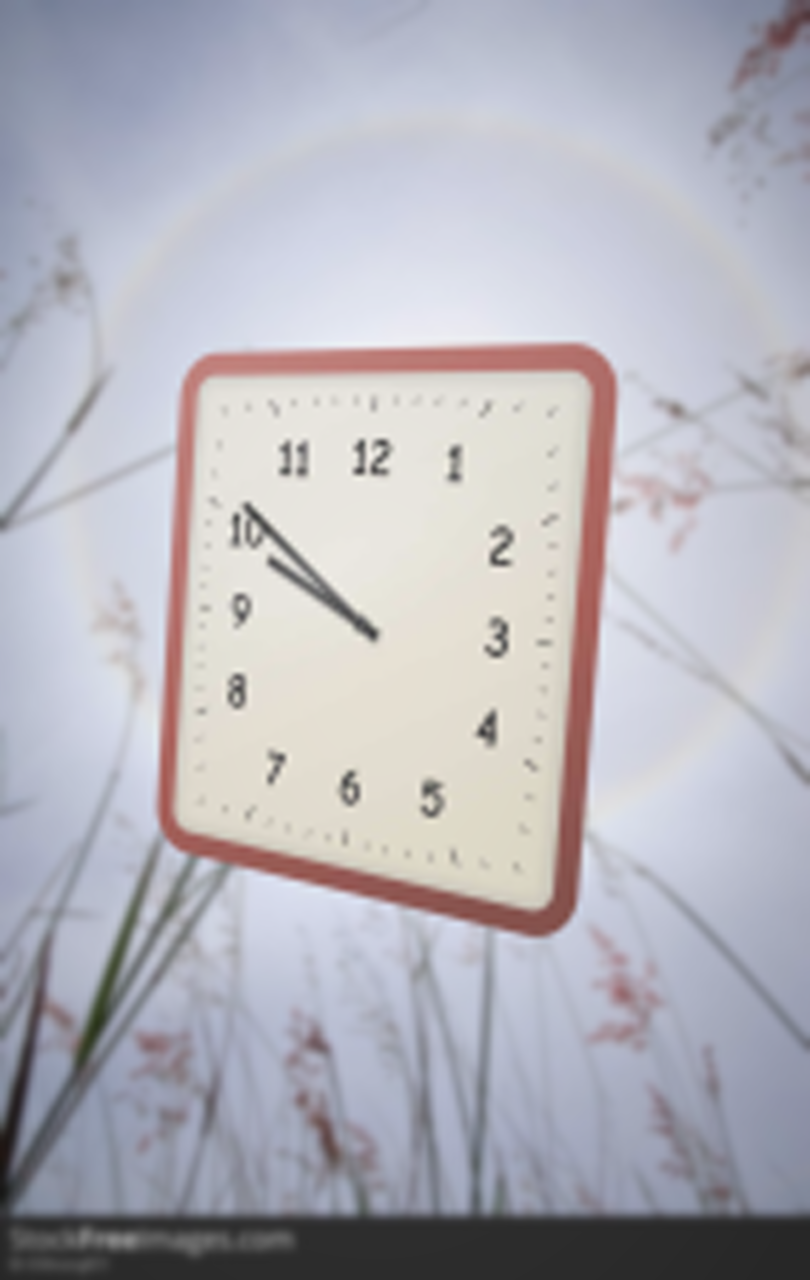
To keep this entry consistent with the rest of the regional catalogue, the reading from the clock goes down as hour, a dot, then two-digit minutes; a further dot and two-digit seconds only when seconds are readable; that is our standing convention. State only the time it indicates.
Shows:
9.51
